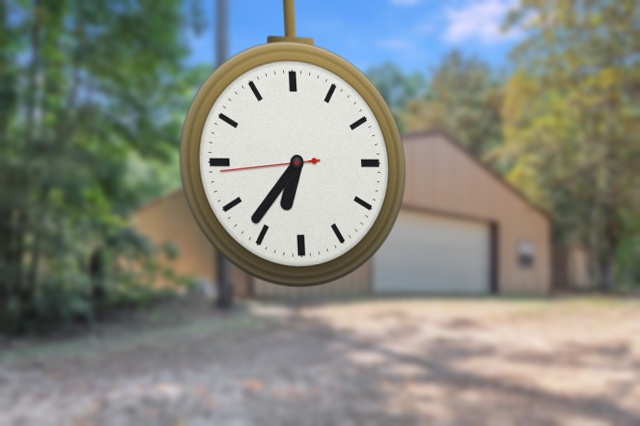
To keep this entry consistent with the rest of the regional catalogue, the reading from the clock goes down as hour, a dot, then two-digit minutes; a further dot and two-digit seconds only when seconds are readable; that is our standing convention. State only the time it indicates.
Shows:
6.36.44
